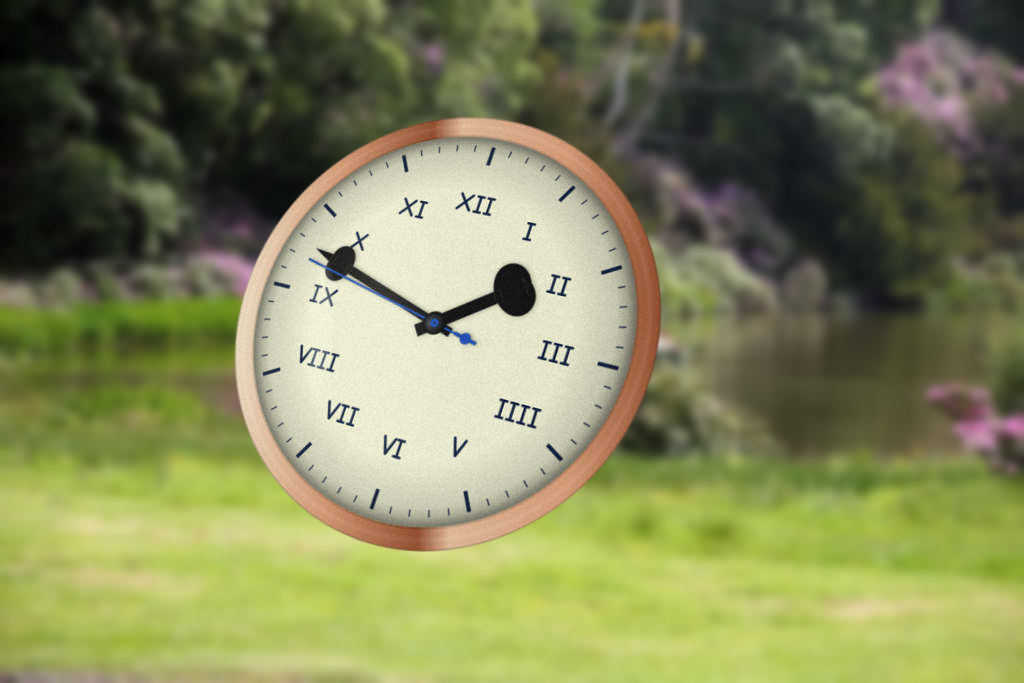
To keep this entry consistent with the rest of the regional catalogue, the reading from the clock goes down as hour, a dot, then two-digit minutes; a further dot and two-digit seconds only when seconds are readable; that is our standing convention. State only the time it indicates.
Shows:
1.47.47
